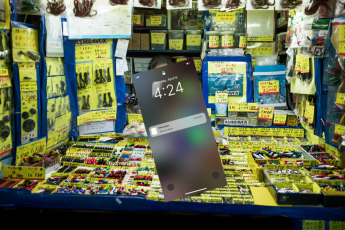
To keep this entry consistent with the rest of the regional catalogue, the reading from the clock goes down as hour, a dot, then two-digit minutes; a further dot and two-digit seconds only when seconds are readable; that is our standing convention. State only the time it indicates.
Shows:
4.24
